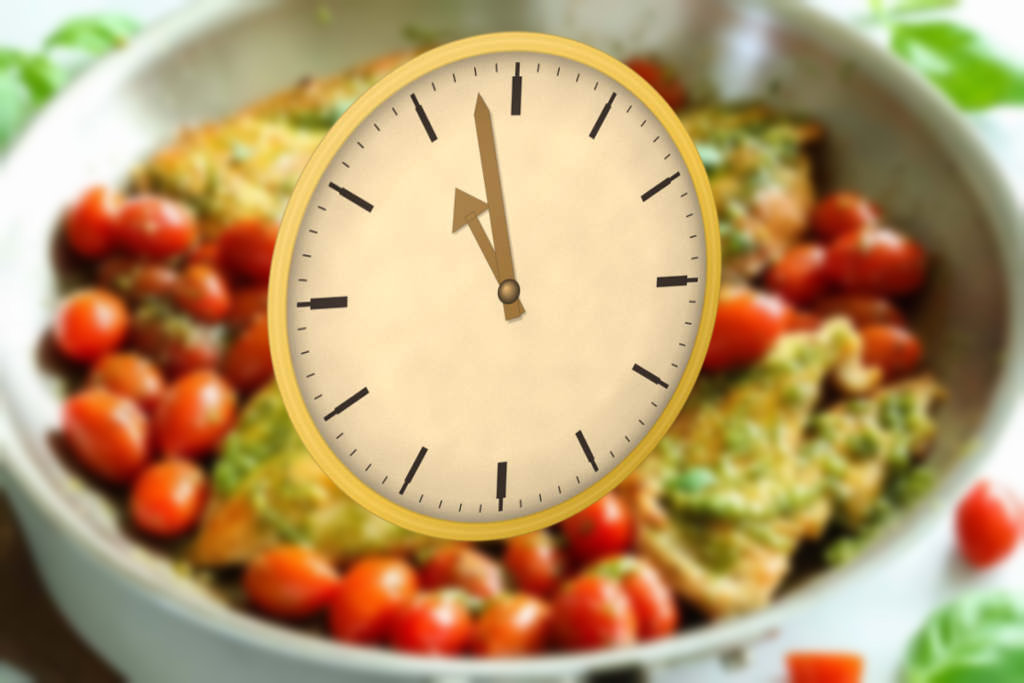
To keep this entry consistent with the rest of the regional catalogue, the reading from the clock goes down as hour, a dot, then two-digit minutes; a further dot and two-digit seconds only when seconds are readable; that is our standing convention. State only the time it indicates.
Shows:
10.58
